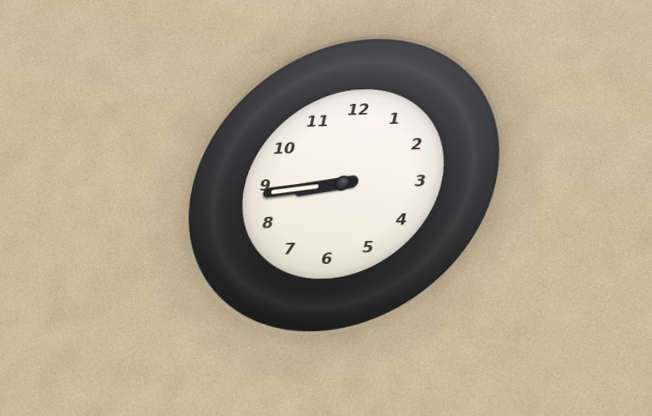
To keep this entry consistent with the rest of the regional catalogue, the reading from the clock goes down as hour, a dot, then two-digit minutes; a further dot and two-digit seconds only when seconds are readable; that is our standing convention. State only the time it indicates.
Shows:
8.44
